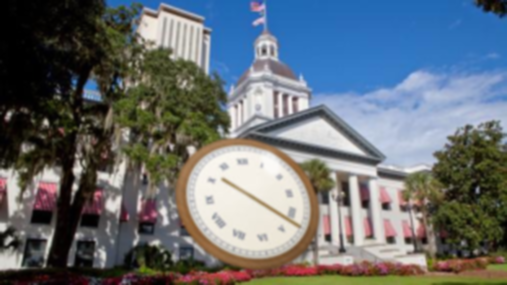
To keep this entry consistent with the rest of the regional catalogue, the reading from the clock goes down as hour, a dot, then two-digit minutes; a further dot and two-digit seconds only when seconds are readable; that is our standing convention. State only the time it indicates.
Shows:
10.22
